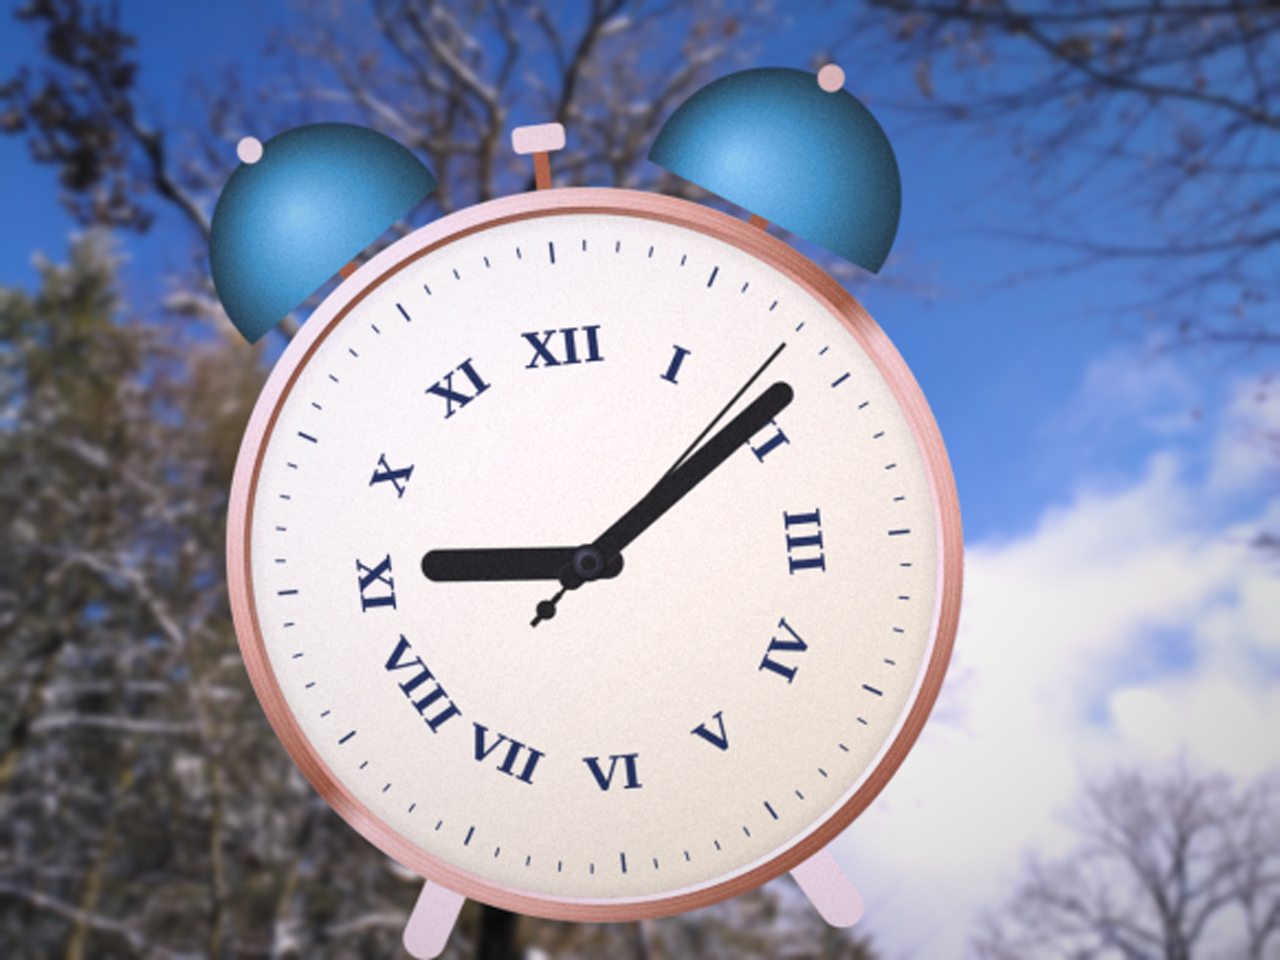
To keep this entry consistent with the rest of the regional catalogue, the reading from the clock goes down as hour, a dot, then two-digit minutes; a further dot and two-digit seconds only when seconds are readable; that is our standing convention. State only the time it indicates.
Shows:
9.09.08
